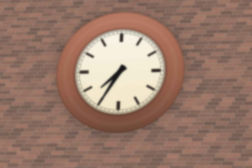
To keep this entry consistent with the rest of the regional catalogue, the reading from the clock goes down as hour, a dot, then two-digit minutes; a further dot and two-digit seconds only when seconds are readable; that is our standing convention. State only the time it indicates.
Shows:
7.35
